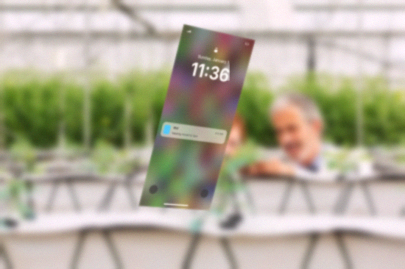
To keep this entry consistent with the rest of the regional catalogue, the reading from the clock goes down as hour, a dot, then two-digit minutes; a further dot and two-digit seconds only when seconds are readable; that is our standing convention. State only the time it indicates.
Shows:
11.36
